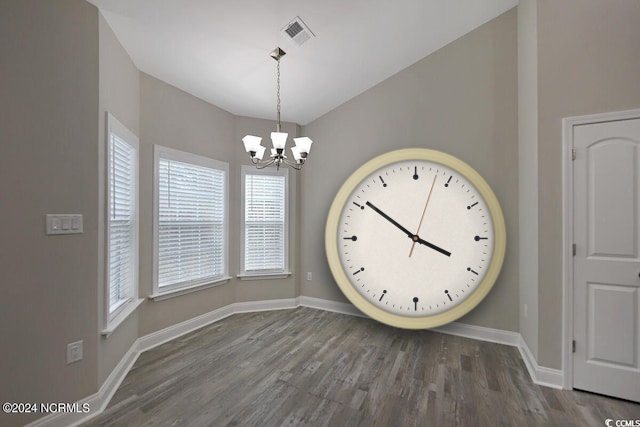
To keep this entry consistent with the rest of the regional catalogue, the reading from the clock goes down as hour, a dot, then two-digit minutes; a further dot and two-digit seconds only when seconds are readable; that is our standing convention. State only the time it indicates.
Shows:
3.51.03
